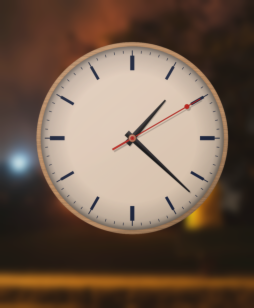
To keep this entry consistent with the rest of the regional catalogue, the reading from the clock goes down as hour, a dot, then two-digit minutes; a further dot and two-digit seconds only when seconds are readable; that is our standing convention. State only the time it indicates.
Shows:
1.22.10
